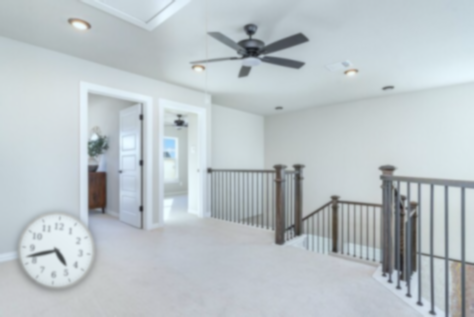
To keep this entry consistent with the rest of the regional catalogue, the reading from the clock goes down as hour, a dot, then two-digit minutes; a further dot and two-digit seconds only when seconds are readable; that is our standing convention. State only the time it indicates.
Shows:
4.42
